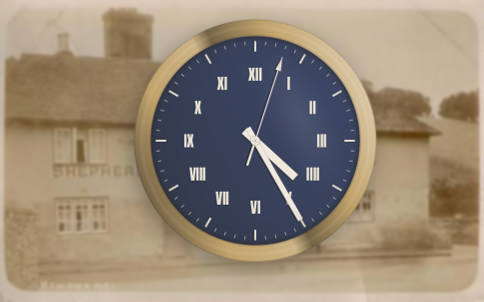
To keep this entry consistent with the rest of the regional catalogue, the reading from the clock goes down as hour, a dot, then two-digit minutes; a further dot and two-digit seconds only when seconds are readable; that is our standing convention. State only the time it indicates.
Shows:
4.25.03
